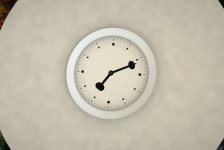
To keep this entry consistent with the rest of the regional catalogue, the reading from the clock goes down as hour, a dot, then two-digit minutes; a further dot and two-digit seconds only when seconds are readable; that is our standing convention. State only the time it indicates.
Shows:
7.11
